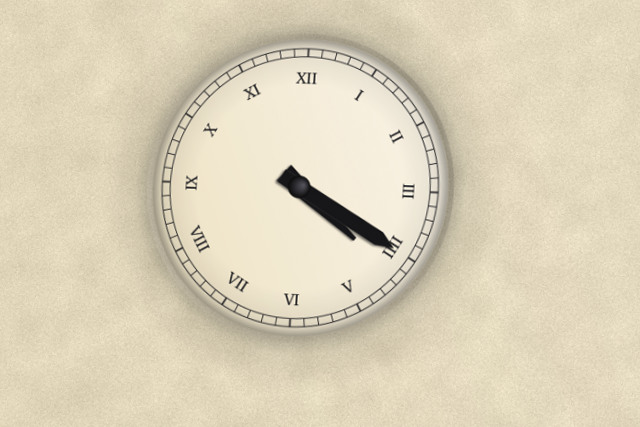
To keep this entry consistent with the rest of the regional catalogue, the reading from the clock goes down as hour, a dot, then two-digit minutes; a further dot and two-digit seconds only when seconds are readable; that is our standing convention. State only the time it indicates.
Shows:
4.20
